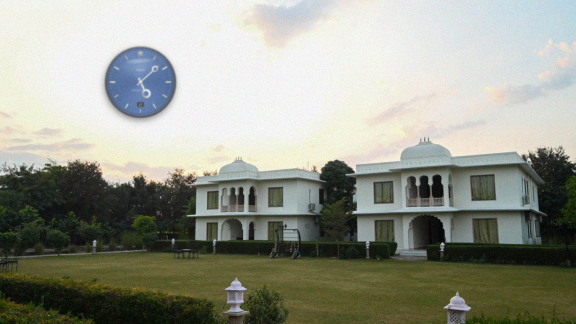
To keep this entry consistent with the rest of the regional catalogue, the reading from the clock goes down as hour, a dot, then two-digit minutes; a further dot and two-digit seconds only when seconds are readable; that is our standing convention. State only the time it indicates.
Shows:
5.08
